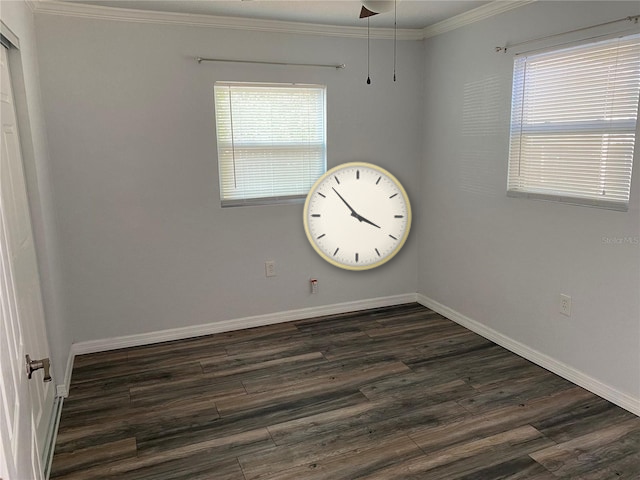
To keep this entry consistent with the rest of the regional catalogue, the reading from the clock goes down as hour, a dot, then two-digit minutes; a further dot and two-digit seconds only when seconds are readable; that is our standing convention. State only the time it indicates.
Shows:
3.53
